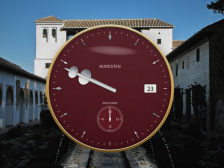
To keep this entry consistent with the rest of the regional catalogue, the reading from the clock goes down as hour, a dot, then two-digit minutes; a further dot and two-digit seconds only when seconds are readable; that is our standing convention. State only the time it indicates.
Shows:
9.49
